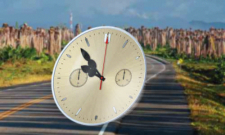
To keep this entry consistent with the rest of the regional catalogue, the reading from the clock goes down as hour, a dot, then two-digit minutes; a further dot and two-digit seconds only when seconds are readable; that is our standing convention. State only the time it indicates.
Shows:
9.53
